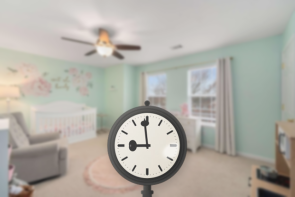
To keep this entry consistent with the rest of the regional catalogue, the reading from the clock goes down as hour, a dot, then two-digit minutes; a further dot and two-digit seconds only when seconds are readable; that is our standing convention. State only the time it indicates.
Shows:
8.59
